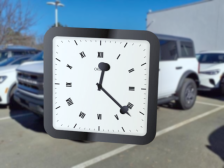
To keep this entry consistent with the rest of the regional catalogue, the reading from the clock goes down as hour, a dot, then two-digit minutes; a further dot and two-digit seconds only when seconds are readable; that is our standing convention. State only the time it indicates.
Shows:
12.22
